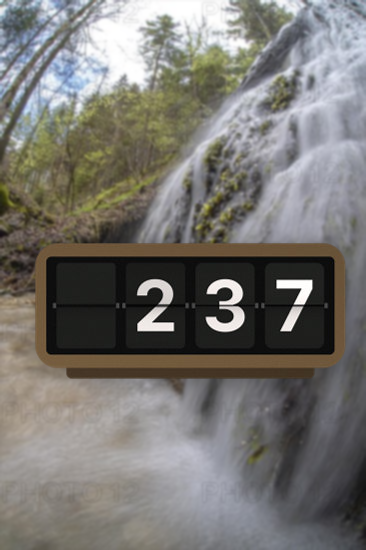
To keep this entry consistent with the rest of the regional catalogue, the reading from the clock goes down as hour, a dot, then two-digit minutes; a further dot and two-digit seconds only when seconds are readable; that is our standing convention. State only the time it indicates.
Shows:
2.37
